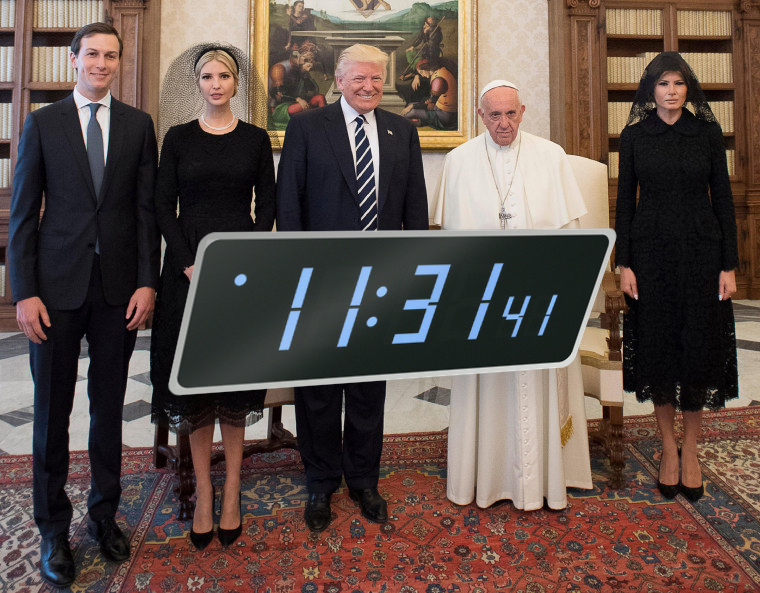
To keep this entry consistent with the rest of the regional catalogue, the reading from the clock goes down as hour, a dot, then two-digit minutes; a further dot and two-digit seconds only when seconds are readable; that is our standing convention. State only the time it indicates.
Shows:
11.31.41
